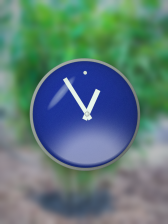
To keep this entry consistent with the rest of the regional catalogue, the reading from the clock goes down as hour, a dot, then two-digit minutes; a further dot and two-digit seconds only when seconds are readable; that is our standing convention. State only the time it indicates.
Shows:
12.55
